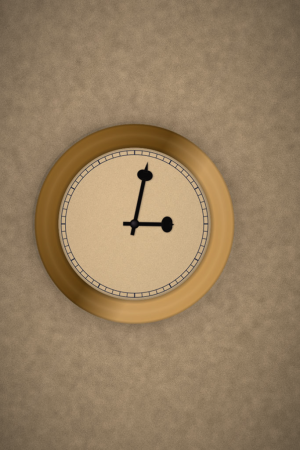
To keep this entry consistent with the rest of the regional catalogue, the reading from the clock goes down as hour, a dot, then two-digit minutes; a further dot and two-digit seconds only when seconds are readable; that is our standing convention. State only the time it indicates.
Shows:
3.02
